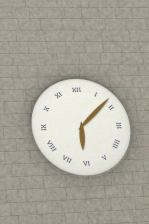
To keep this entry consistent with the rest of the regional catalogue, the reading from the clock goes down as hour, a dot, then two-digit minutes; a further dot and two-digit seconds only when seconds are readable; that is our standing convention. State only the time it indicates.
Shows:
6.08
